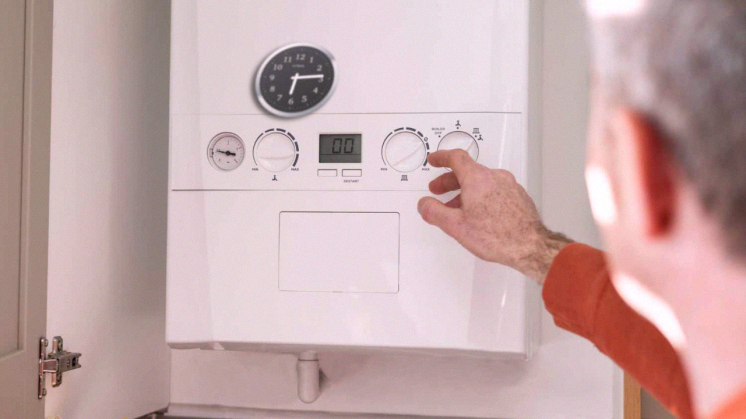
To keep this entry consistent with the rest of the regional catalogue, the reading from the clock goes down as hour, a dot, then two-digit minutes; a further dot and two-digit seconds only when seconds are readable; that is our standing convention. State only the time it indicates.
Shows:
6.14
